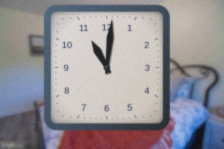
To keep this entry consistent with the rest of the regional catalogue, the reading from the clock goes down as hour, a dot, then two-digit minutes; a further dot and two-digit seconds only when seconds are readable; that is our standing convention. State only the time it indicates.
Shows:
11.01
